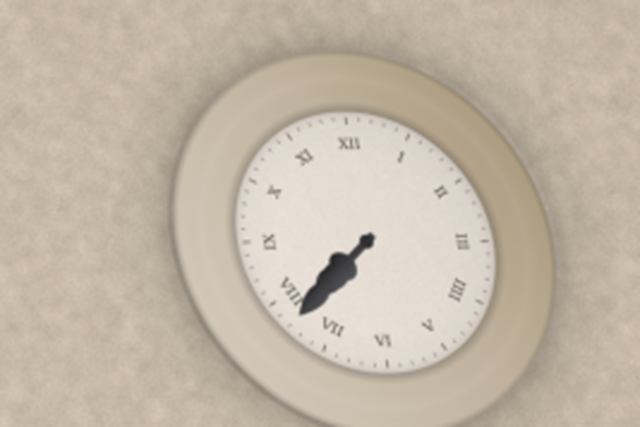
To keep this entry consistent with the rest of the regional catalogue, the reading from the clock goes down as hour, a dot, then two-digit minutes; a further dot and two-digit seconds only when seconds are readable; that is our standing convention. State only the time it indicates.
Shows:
7.38
